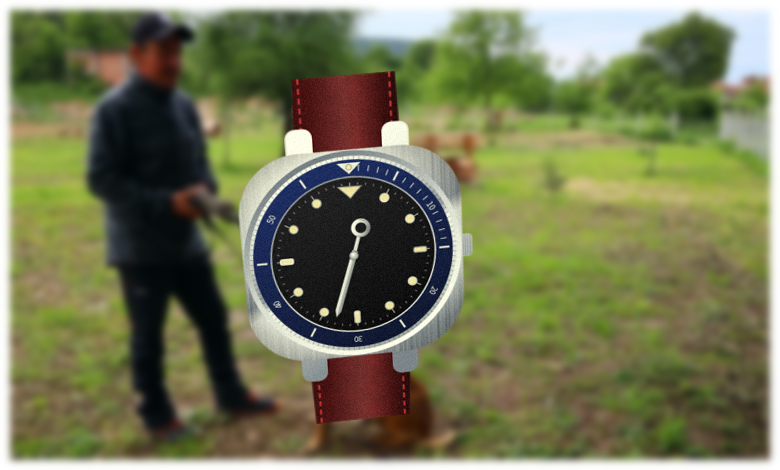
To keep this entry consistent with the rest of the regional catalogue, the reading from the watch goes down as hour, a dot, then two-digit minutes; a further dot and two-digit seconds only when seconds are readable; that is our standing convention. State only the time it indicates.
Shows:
12.33
